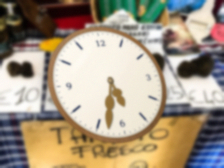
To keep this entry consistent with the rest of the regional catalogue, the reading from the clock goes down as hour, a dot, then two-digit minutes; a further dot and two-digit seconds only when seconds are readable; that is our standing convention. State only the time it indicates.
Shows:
5.33
